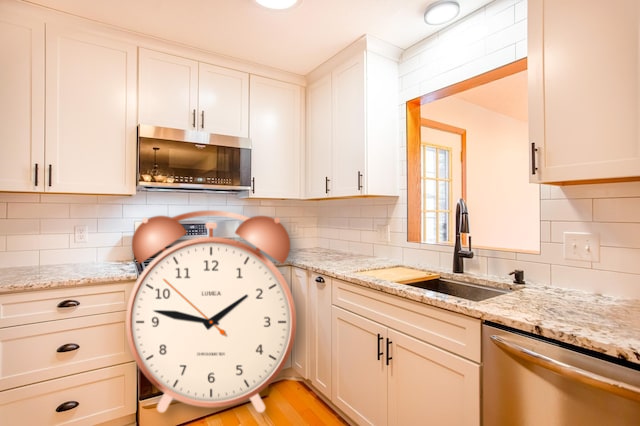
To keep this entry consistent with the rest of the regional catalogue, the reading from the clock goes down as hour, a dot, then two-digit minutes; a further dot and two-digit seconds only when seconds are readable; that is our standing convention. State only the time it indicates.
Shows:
1.46.52
